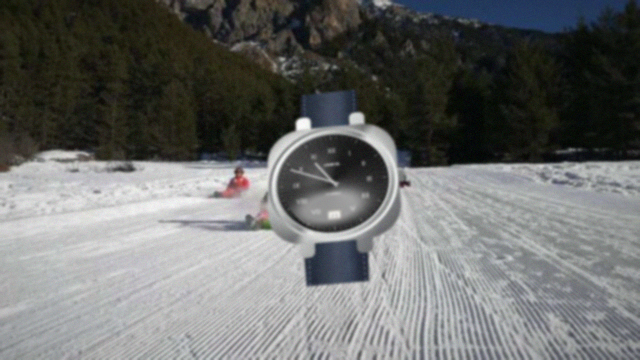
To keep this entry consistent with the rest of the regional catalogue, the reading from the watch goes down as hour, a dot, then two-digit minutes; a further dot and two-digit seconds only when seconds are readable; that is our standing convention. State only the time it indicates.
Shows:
10.49
